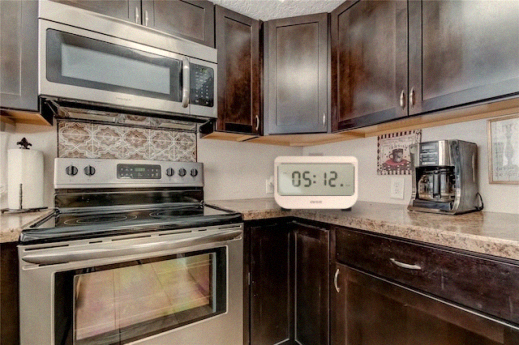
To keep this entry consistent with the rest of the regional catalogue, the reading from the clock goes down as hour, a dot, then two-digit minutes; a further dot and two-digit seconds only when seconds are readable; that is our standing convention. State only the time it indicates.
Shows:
5.12
